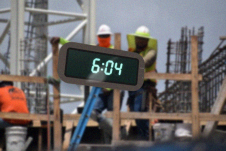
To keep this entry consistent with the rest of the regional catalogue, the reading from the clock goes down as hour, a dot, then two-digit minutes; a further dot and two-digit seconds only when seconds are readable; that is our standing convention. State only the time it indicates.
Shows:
6.04
